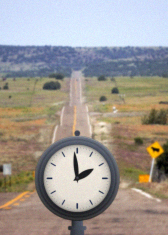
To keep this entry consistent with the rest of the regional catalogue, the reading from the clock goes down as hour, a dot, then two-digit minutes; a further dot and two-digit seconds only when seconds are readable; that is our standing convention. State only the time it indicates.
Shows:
1.59
